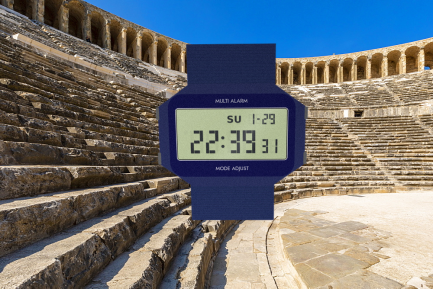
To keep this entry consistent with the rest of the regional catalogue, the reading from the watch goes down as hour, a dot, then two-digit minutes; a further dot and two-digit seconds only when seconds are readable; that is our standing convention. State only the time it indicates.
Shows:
22.39.31
